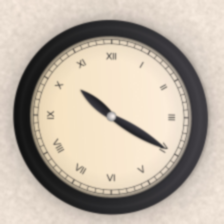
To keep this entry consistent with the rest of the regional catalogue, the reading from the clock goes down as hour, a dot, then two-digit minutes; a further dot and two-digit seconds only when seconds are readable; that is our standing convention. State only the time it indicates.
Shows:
10.20
